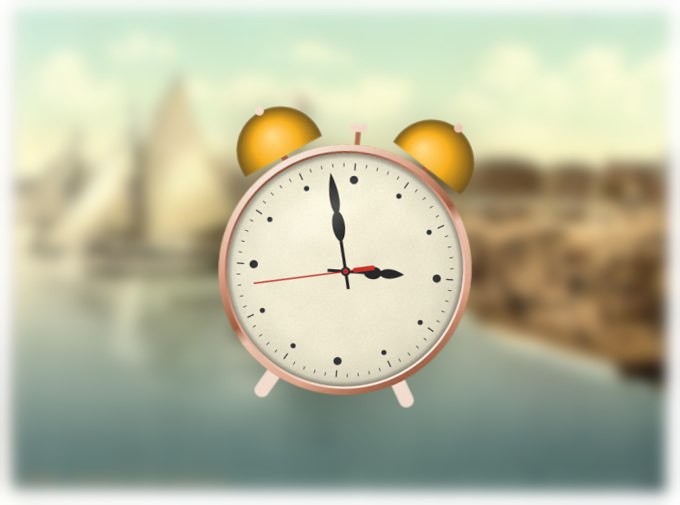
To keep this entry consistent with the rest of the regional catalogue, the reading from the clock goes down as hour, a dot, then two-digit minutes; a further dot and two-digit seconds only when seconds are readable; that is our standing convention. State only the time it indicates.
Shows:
2.57.43
